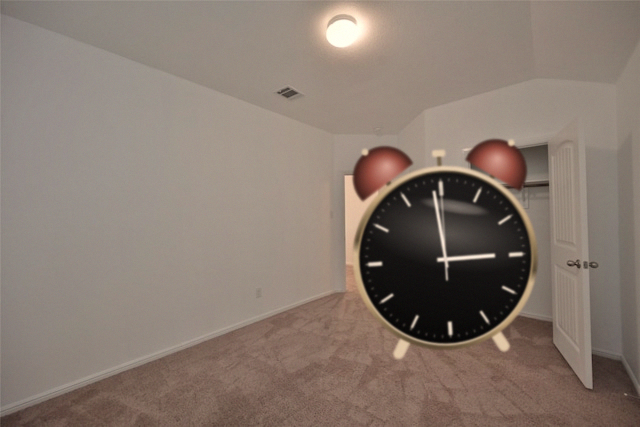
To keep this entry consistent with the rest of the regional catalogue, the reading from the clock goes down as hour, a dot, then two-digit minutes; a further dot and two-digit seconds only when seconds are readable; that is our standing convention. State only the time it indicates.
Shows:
2.59.00
